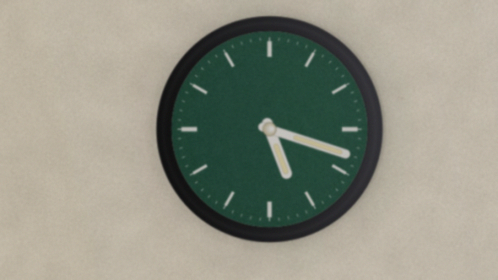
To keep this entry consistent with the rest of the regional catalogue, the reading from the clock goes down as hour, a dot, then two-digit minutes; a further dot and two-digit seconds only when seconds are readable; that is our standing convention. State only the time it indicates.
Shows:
5.18
